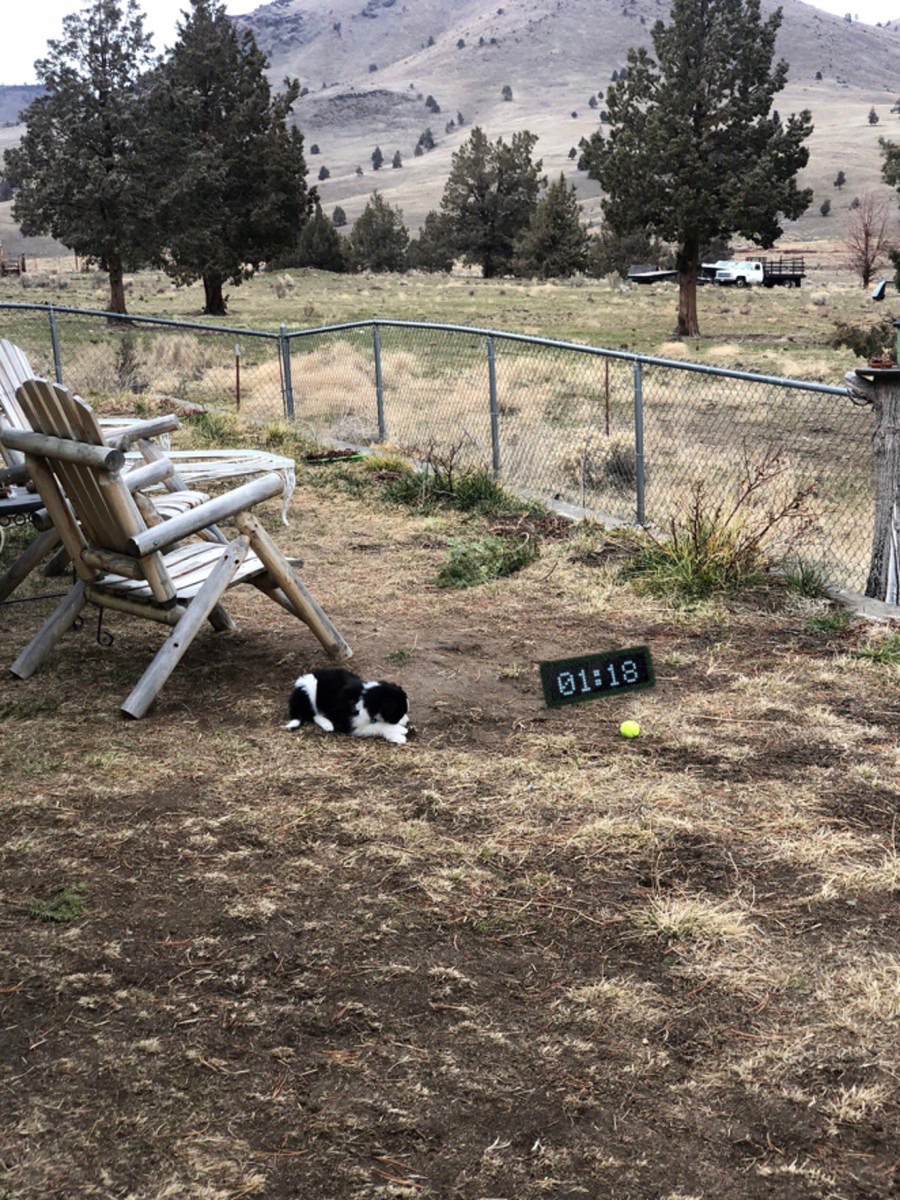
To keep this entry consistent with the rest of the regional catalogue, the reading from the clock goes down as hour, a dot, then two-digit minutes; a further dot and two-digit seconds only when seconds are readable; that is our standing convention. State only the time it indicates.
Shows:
1.18
